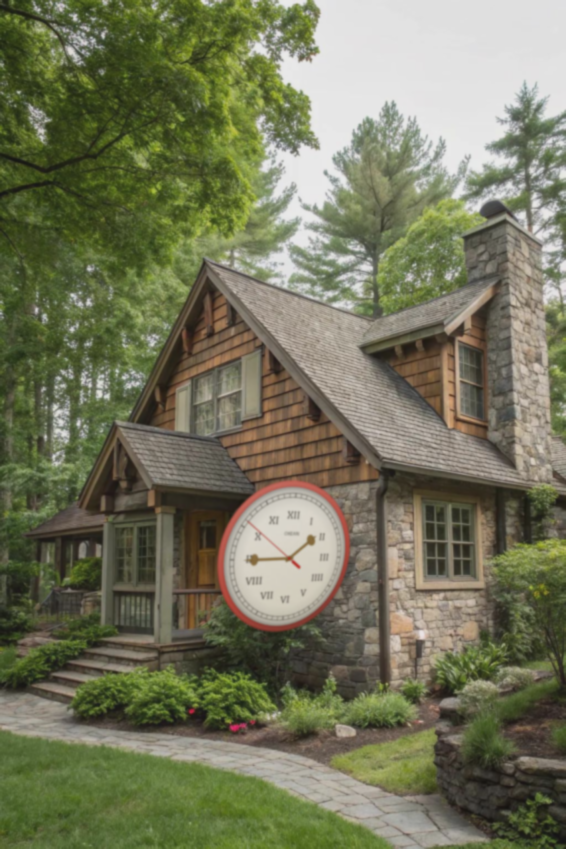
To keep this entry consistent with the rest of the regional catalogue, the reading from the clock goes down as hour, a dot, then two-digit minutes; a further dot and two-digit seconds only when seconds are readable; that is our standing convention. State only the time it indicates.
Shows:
1.44.51
